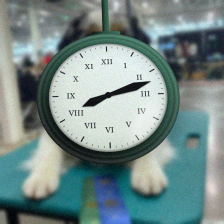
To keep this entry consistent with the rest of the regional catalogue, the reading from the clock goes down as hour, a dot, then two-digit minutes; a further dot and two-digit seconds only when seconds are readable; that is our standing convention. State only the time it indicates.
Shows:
8.12
